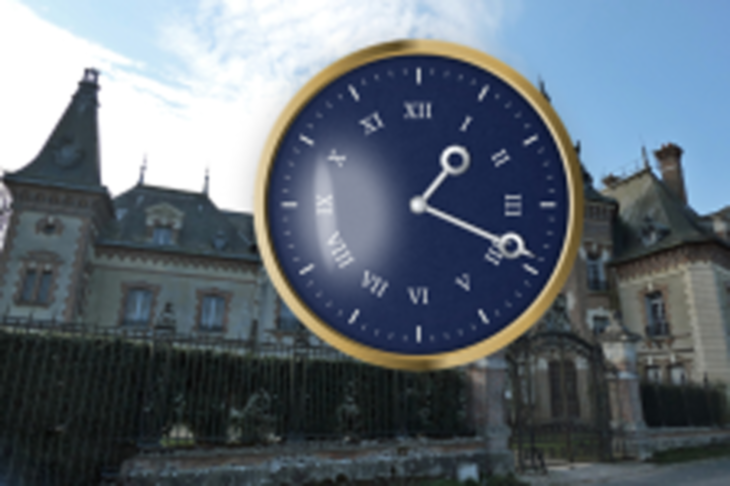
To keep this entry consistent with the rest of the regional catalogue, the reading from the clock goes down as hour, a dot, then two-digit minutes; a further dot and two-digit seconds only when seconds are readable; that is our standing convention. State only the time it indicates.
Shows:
1.19
